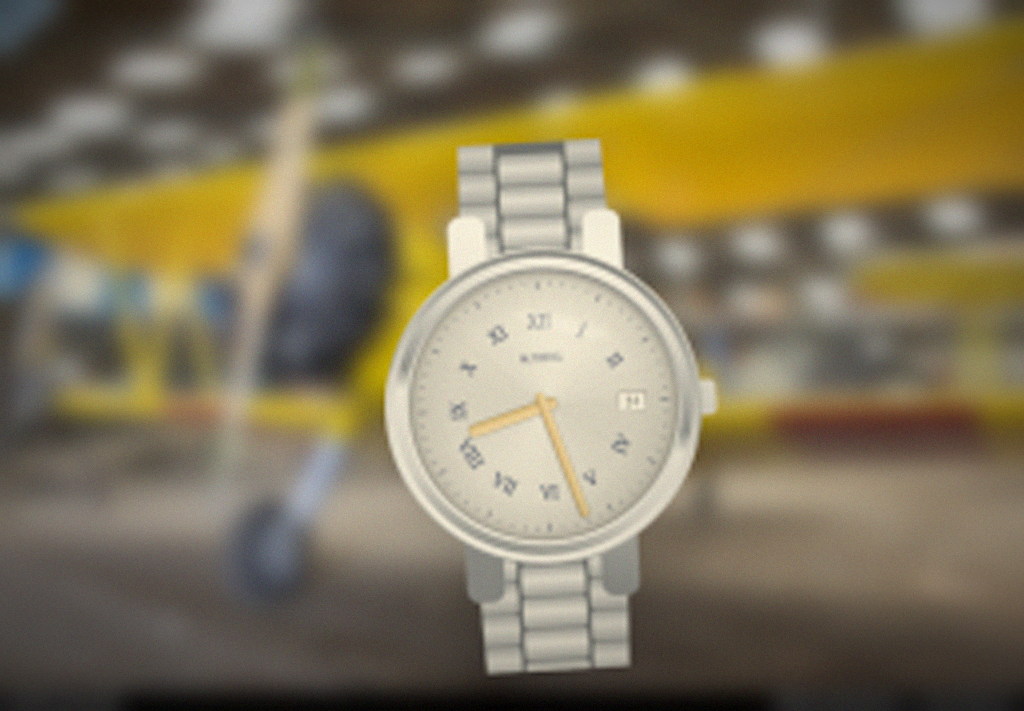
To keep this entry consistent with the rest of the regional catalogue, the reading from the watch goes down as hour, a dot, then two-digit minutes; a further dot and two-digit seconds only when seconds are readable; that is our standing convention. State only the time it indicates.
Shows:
8.27
